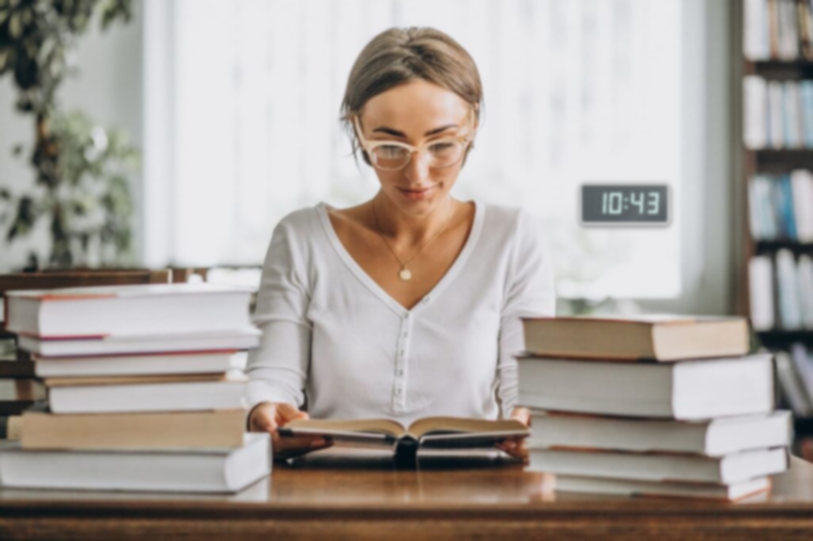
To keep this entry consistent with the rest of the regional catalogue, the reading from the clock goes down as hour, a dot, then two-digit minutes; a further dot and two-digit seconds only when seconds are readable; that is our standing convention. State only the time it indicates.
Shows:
10.43
